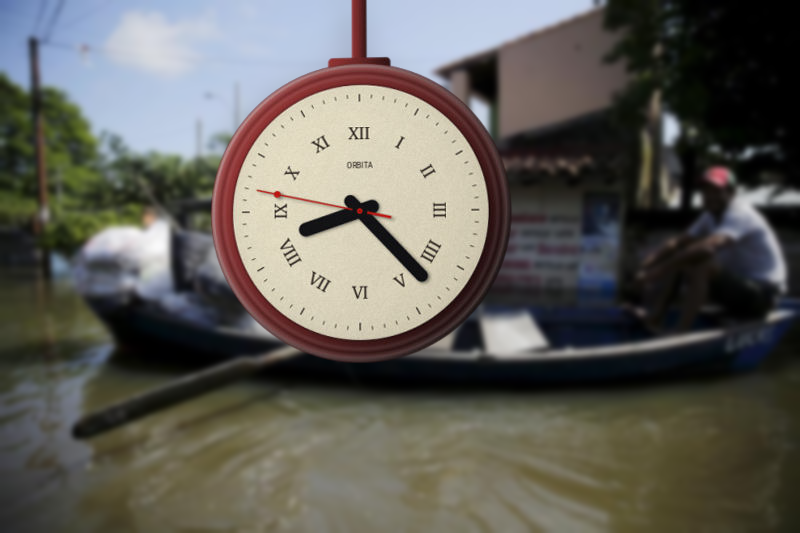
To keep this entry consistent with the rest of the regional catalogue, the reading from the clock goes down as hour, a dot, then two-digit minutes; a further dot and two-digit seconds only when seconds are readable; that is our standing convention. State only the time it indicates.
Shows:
8.22.47
